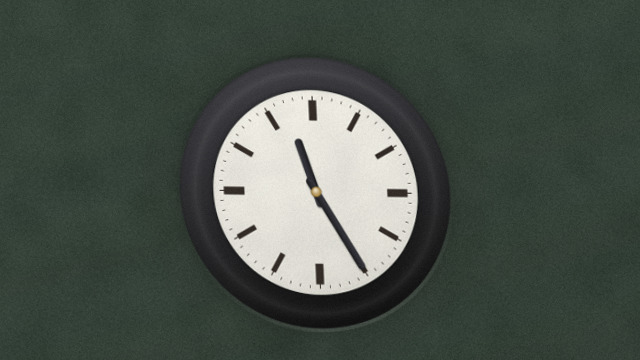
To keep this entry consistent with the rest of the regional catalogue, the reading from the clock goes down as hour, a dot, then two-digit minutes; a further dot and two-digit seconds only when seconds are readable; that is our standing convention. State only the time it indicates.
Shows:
11.25
